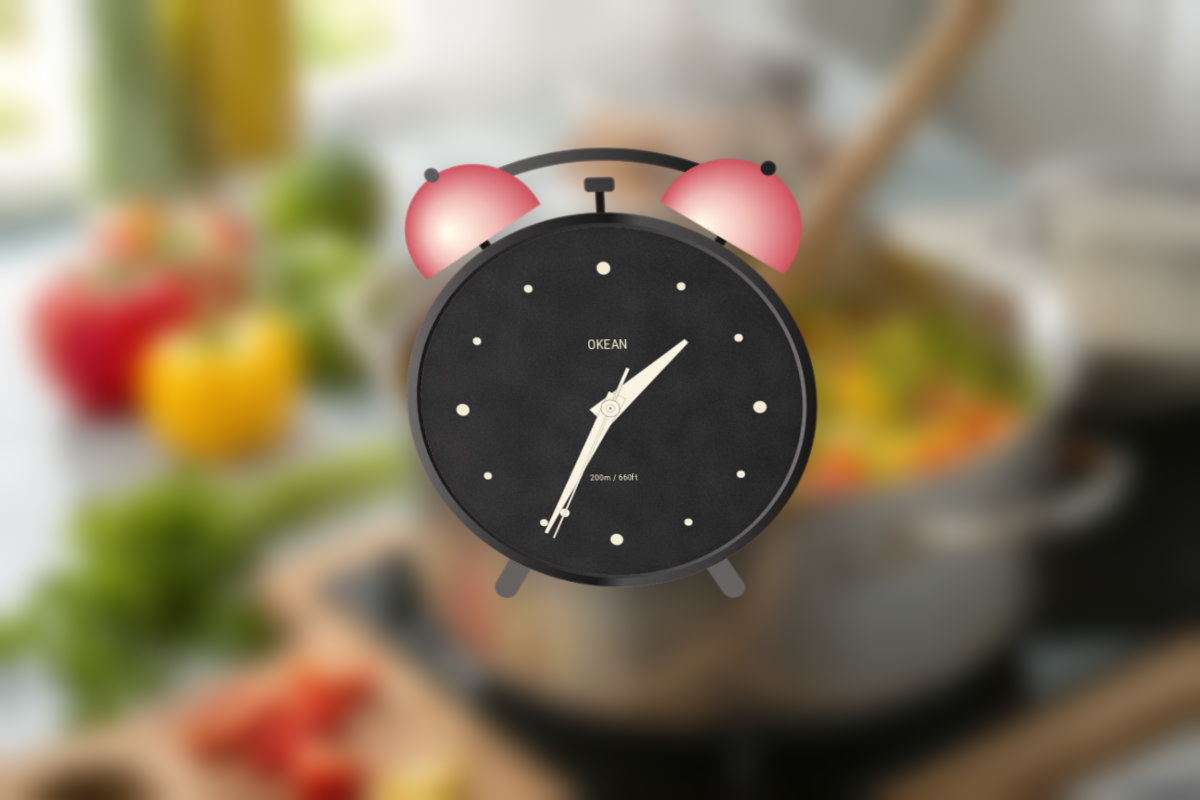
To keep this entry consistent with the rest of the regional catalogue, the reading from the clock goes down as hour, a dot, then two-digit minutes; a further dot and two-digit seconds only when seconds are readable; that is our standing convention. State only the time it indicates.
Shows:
1.34.34
